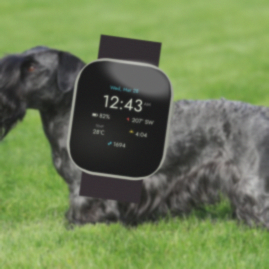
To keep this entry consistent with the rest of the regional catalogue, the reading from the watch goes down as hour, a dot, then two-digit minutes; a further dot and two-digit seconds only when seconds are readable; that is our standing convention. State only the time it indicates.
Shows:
12.43
